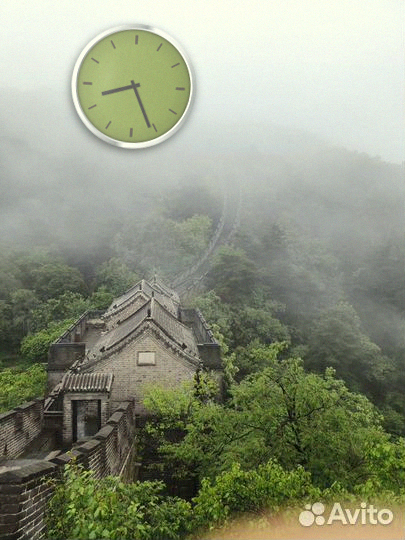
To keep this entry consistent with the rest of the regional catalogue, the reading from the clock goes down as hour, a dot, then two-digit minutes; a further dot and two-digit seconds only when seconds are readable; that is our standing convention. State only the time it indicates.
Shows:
8.26
